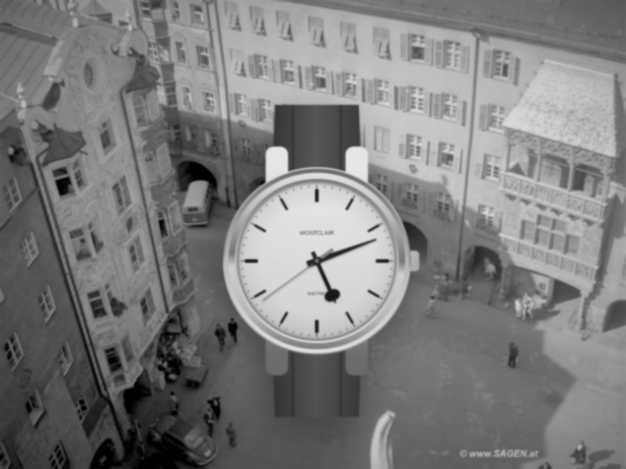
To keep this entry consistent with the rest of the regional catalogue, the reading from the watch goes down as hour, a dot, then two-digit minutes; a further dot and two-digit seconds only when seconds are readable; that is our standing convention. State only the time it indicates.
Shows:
5.11.39
